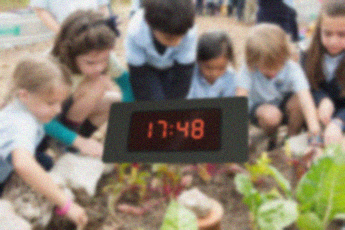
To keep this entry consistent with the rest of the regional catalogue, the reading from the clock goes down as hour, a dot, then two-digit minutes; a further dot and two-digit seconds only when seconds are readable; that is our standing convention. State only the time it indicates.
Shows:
17.48
